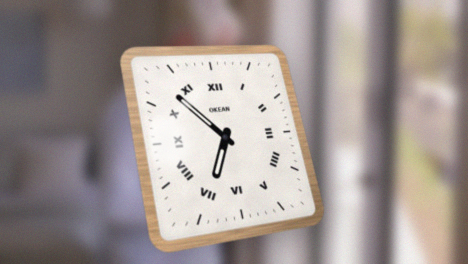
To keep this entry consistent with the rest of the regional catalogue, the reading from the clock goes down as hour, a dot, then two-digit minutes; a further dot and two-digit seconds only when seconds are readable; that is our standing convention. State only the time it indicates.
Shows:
6.53
